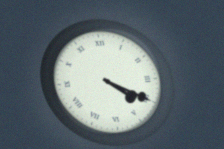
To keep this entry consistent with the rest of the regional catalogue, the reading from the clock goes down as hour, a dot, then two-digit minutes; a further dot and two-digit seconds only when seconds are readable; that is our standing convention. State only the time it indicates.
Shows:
4.20
